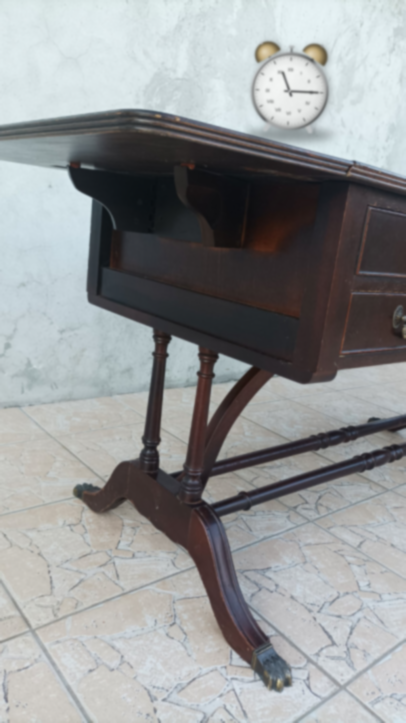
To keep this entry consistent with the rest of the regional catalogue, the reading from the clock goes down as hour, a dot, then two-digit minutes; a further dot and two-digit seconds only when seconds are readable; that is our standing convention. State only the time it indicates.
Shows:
11.15
